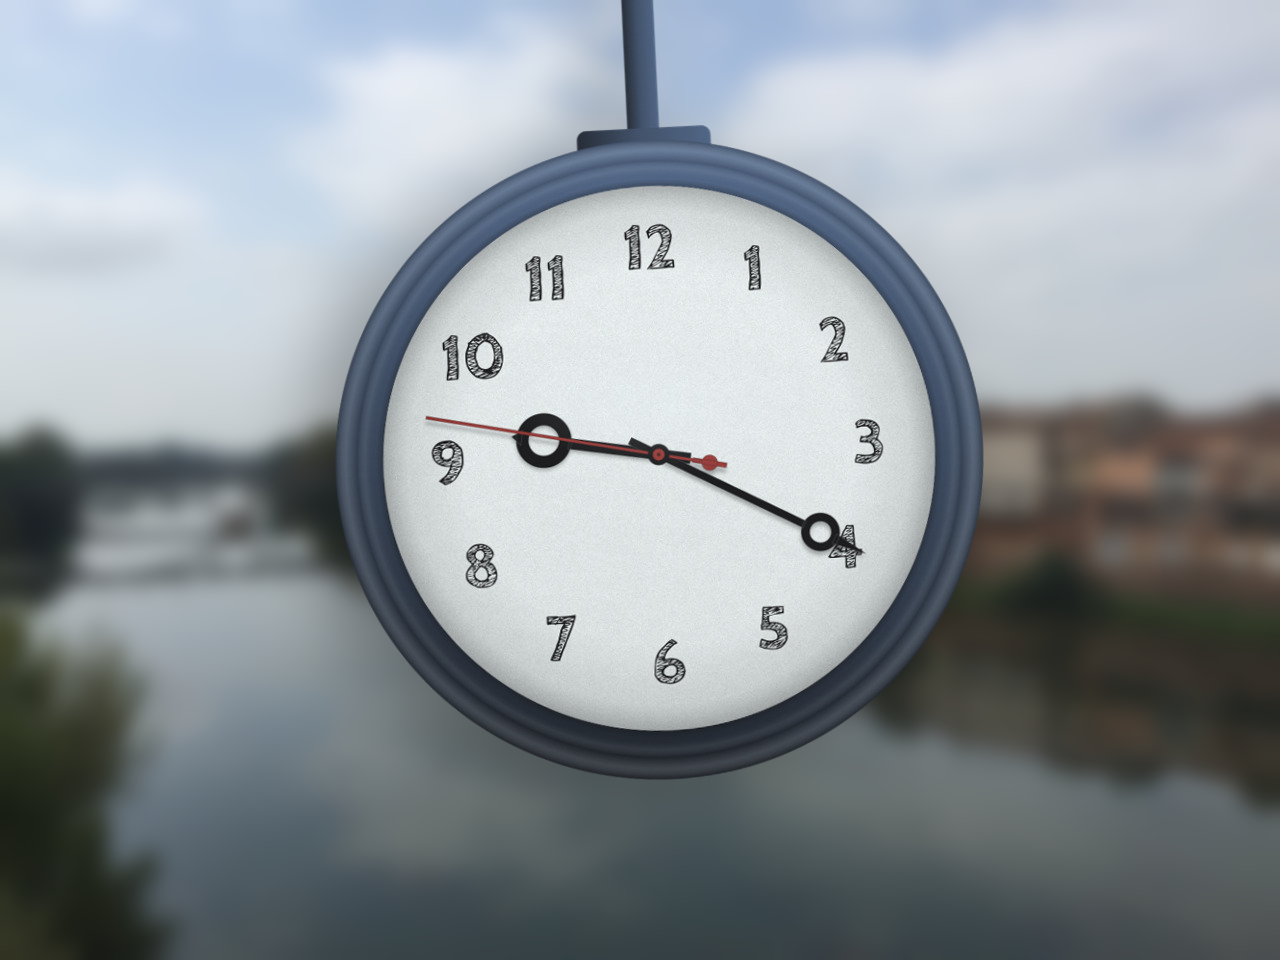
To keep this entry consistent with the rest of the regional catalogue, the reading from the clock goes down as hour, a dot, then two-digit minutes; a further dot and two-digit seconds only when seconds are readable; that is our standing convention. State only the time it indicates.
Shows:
9.19.47
